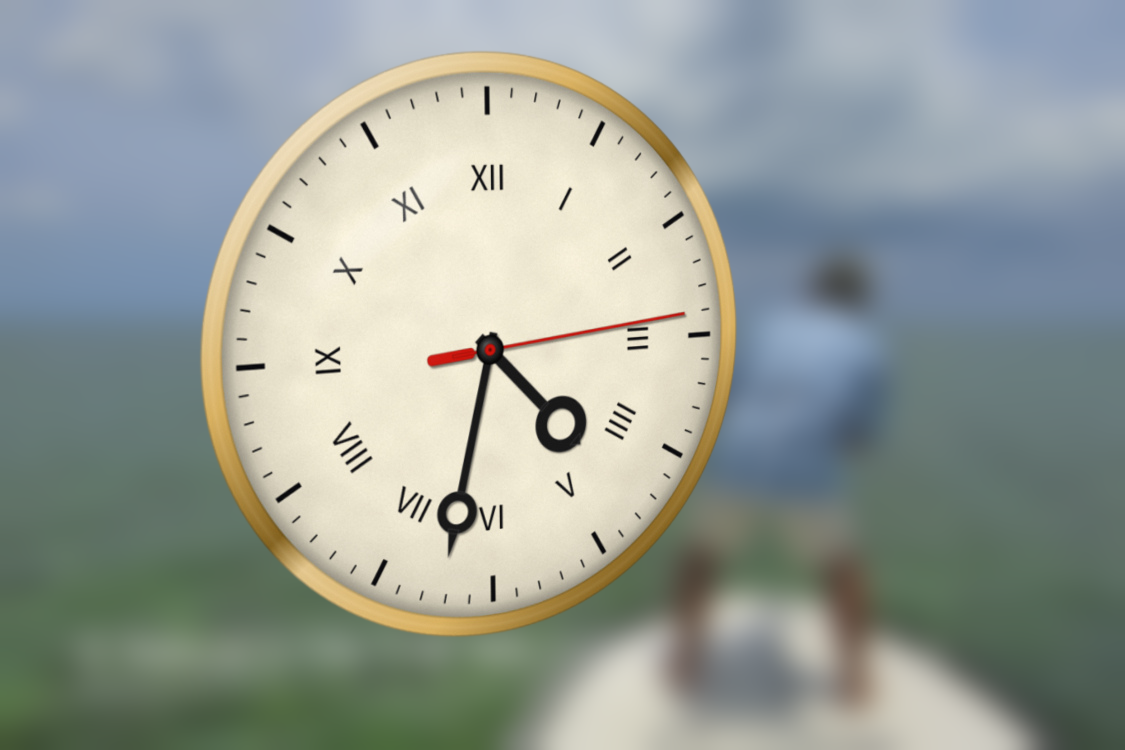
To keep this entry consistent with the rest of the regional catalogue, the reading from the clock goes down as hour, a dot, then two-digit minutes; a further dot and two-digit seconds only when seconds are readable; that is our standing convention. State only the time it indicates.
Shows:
4.32.14
